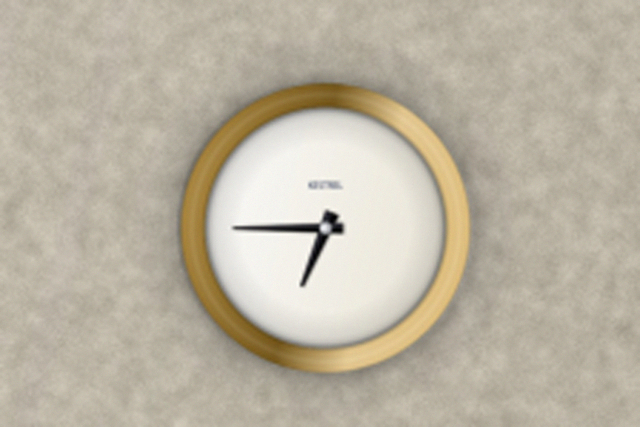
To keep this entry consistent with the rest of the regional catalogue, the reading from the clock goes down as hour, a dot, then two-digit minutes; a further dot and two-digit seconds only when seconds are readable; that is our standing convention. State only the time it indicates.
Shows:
6.45
